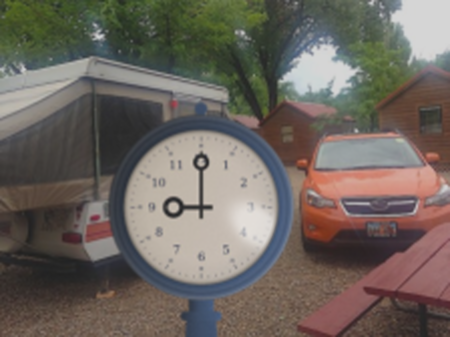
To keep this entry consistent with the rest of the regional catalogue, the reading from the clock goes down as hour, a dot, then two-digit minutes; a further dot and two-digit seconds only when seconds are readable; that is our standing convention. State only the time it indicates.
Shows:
9.00
